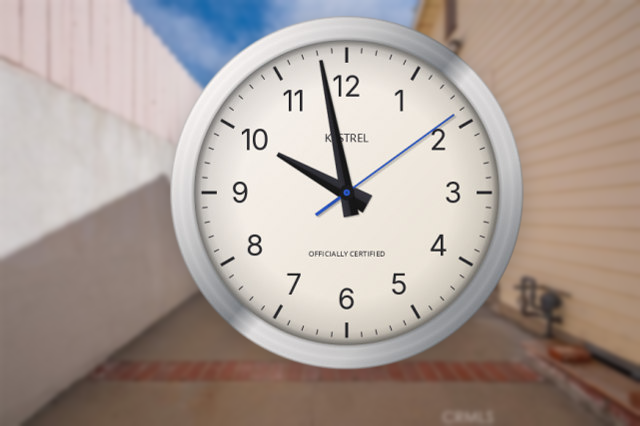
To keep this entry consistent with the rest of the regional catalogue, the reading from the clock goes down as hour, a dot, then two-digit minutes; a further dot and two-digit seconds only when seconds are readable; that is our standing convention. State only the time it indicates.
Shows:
9.58.09
